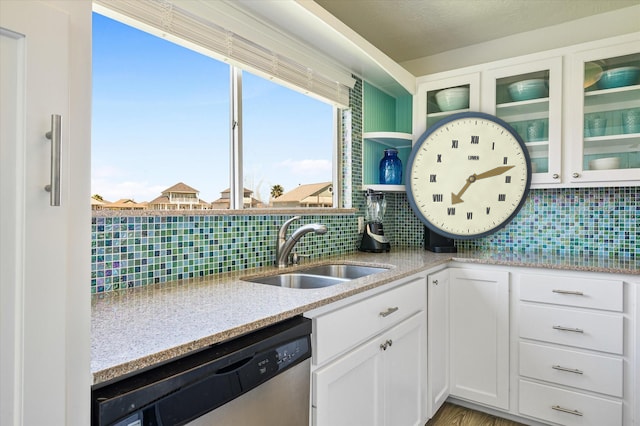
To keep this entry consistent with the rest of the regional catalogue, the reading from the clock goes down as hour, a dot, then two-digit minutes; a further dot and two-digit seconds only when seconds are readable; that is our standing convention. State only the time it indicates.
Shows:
7.12
